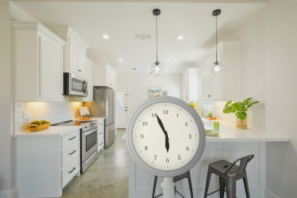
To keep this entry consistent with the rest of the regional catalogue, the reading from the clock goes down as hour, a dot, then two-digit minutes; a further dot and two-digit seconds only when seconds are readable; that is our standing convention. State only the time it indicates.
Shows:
5.56
